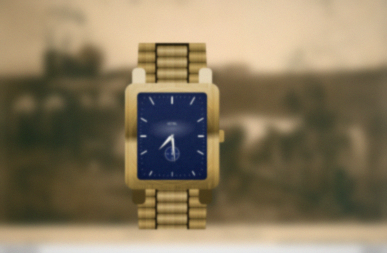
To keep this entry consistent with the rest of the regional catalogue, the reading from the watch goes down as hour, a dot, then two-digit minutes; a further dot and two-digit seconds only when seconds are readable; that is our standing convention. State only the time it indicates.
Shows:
7.29
